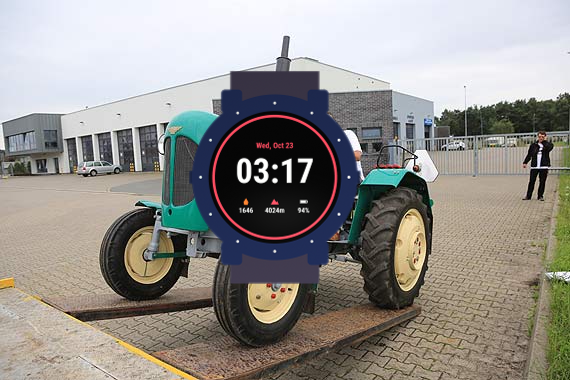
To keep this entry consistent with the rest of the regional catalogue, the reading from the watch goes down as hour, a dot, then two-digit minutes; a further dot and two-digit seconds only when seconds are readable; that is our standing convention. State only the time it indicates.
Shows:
3.17
